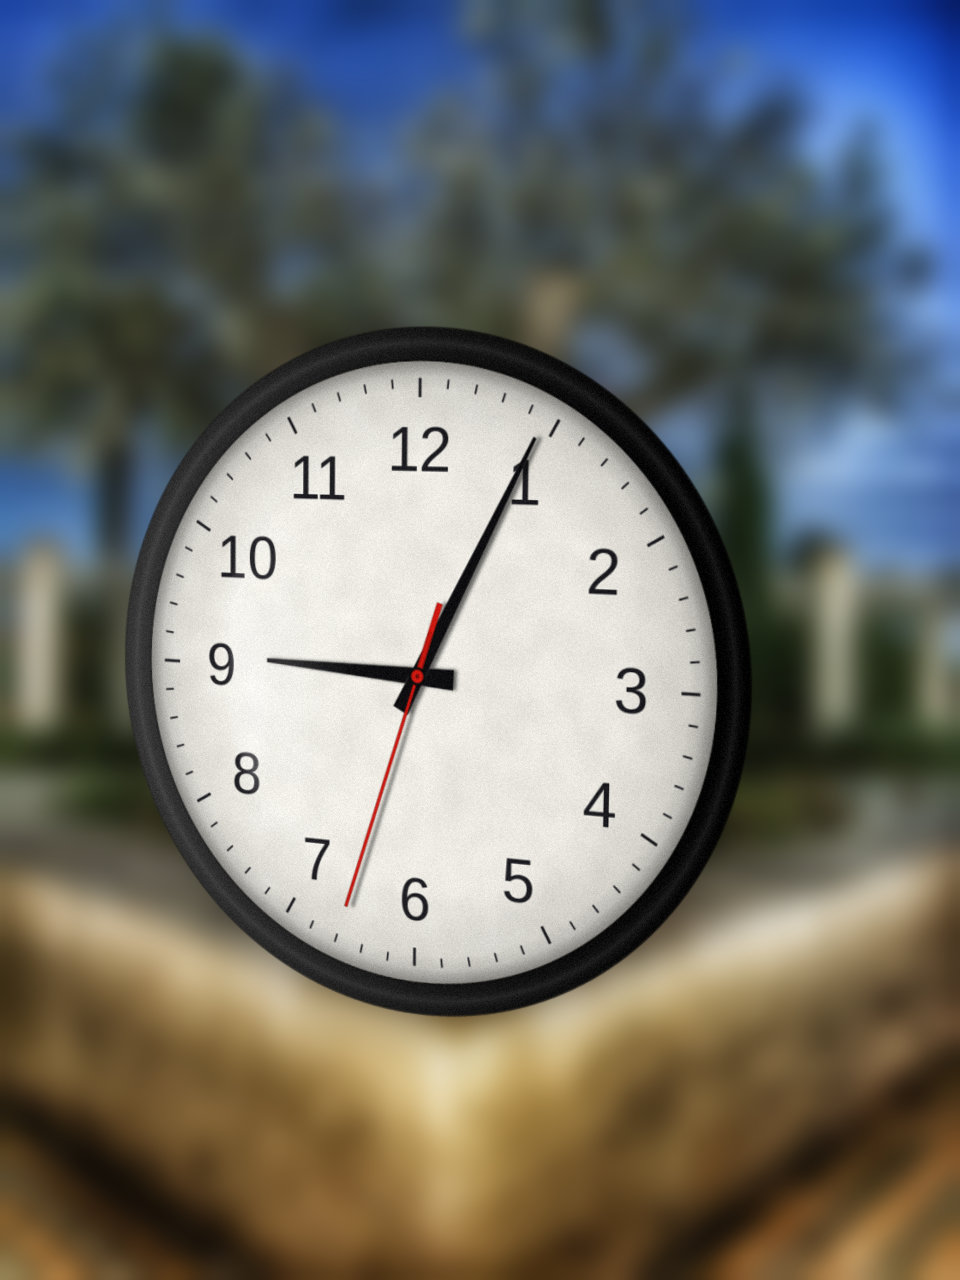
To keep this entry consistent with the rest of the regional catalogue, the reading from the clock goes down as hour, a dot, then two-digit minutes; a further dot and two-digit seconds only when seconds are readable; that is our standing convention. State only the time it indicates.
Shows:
9.04.33
